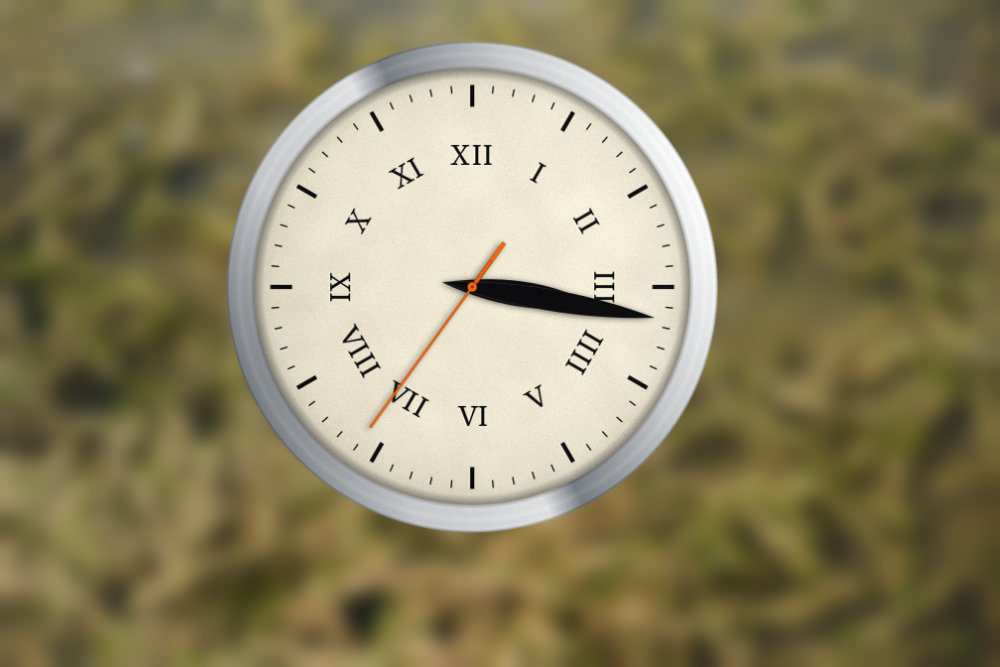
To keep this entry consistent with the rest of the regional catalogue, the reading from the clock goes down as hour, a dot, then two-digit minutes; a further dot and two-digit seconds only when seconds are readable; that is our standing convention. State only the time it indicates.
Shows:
3.16.36
